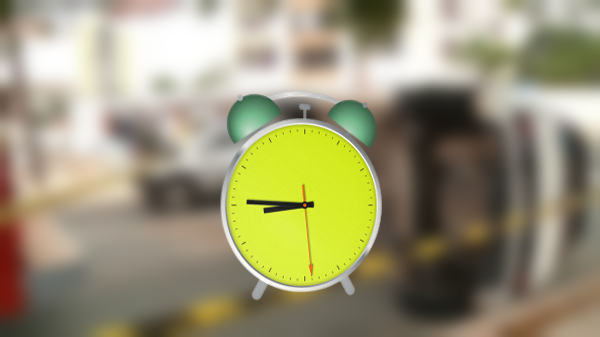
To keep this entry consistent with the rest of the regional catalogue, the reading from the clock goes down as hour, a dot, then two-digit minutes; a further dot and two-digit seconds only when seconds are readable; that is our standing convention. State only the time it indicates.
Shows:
8.45.29
